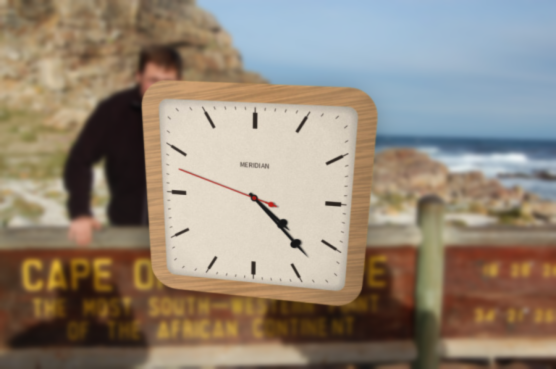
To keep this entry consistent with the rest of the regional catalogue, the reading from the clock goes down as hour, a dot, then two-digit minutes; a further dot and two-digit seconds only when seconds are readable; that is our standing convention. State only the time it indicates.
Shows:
4.22.48
